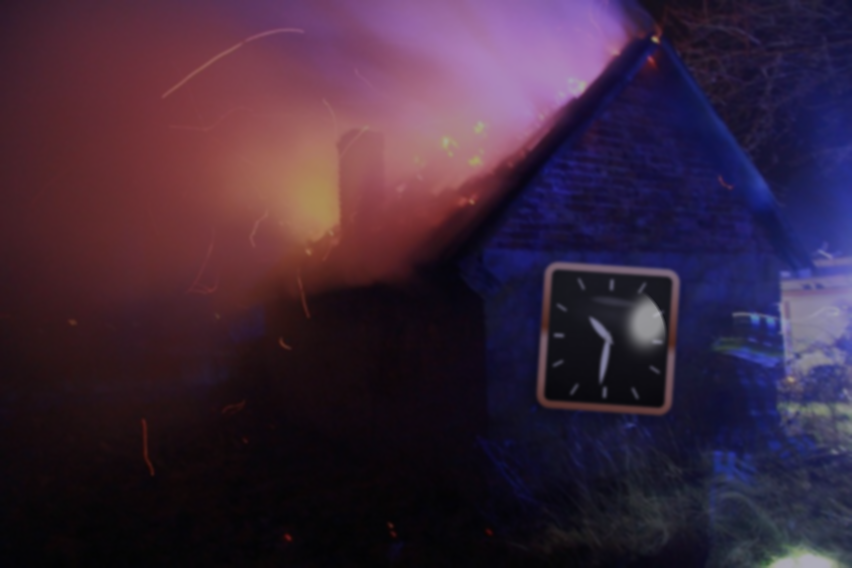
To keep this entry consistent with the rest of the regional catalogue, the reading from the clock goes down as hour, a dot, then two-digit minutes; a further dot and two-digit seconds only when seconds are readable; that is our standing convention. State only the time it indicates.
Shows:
10.31
